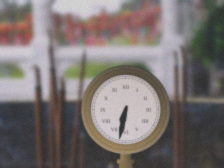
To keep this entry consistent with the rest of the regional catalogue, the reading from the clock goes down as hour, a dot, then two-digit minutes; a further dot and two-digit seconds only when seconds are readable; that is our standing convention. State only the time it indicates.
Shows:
6.32
